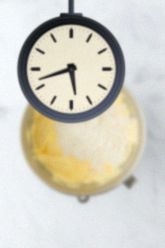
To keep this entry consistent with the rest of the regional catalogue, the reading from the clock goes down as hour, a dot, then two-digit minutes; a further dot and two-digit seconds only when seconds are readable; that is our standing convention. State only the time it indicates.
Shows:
5.42
